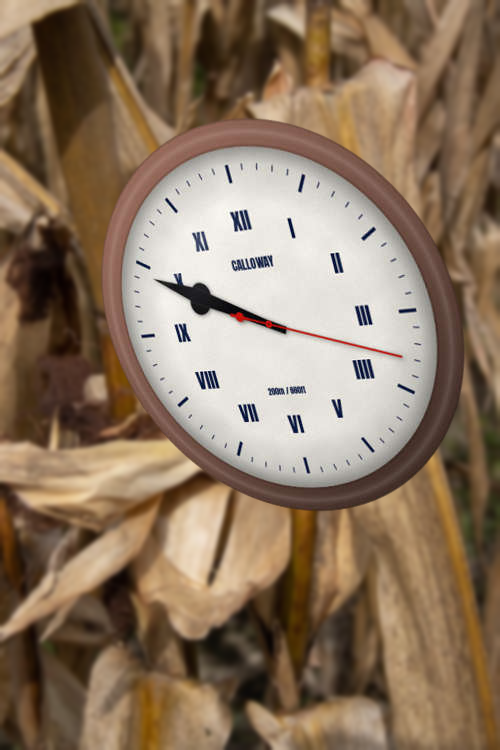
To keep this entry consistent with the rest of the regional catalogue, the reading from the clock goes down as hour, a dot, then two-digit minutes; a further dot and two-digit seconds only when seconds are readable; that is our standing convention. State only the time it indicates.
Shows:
9.49.18
